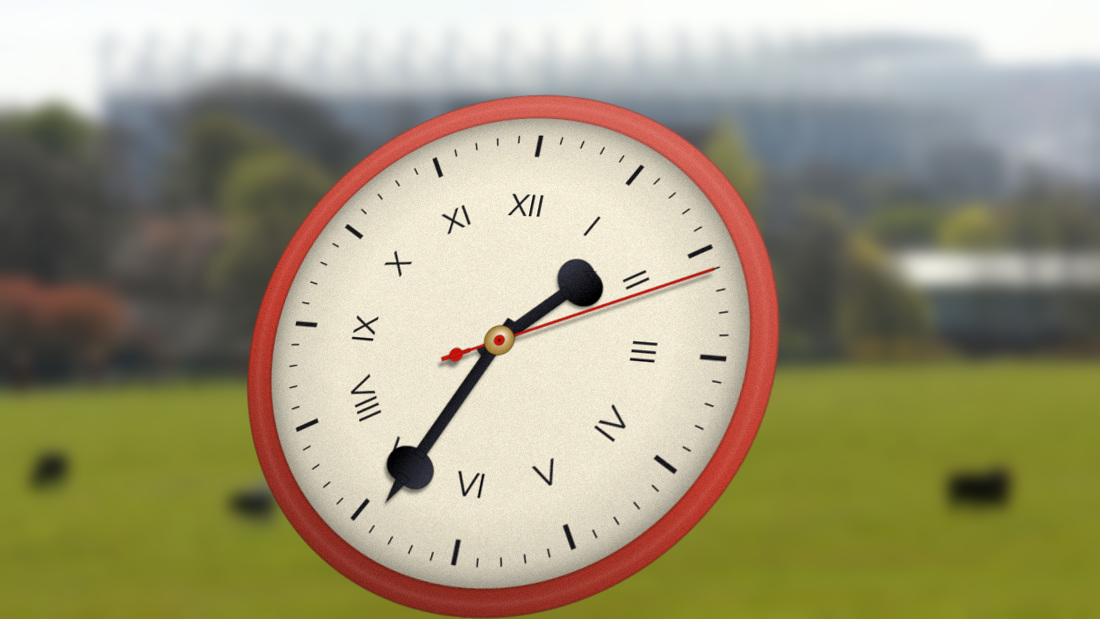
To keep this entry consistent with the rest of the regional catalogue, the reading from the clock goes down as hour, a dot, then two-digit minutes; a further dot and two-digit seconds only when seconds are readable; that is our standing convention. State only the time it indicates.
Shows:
1.34.11
